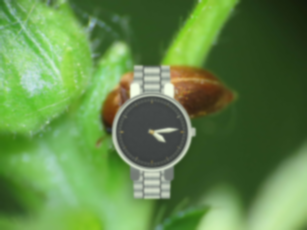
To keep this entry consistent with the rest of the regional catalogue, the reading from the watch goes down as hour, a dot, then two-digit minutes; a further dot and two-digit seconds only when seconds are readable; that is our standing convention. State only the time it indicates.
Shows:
4.14
